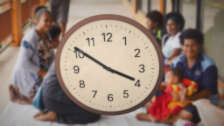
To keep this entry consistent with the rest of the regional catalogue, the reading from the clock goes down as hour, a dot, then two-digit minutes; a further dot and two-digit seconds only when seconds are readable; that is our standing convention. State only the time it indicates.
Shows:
3.51
